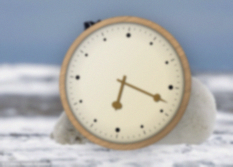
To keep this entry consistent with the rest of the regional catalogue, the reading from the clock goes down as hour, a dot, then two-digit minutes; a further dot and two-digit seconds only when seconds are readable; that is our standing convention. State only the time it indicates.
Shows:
6.18
